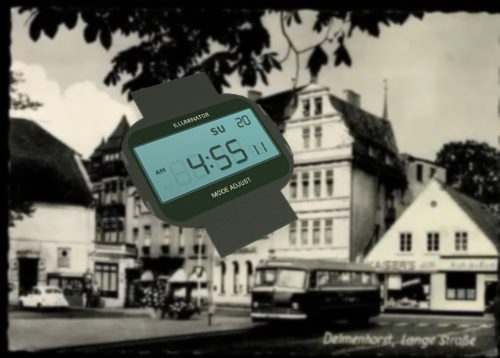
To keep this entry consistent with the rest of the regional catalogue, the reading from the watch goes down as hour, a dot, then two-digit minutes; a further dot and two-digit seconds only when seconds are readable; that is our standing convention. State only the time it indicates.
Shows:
4.55.11
